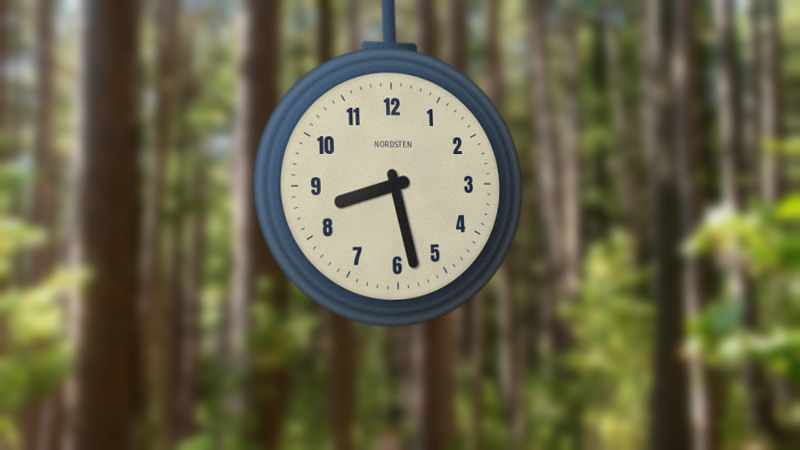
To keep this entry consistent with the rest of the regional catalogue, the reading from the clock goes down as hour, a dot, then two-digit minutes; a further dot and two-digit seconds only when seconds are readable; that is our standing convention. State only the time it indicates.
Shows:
8.28
